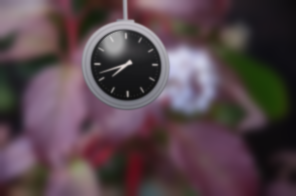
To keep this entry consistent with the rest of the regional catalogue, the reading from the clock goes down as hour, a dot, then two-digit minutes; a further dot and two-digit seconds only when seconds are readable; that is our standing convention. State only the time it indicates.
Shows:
7.42
